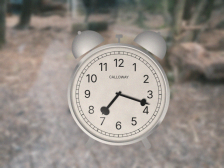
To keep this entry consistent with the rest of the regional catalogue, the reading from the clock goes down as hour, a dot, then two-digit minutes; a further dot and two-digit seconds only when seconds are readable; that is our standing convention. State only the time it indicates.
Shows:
7.18
